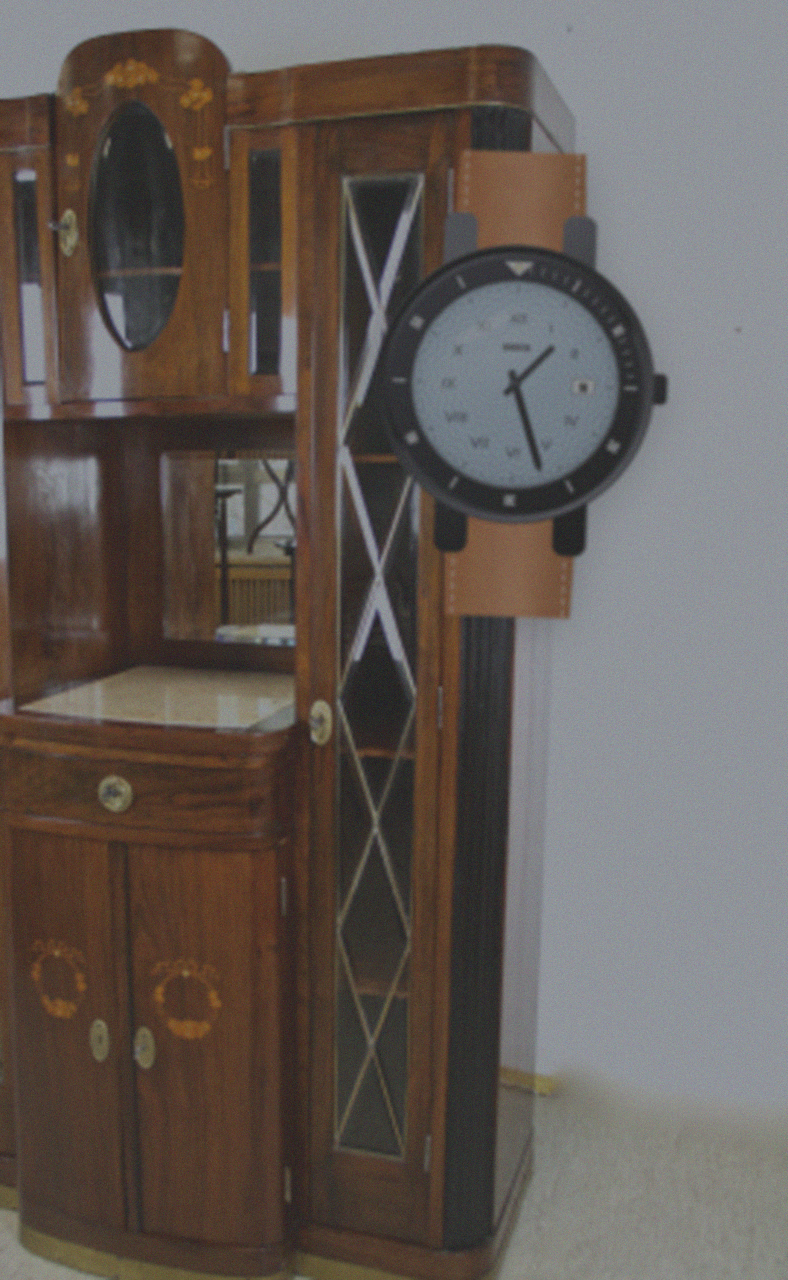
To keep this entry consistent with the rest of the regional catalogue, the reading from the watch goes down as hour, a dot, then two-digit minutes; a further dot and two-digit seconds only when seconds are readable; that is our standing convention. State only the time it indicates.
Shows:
1.27
